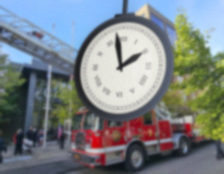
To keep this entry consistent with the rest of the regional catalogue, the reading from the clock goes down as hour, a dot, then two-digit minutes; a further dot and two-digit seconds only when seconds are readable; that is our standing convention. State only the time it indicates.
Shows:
1.58
